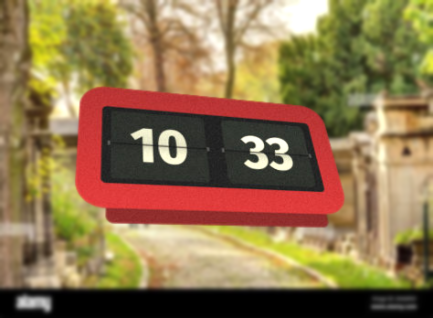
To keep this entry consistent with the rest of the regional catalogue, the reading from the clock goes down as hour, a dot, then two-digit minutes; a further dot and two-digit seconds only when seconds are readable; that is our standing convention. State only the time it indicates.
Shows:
10.33
